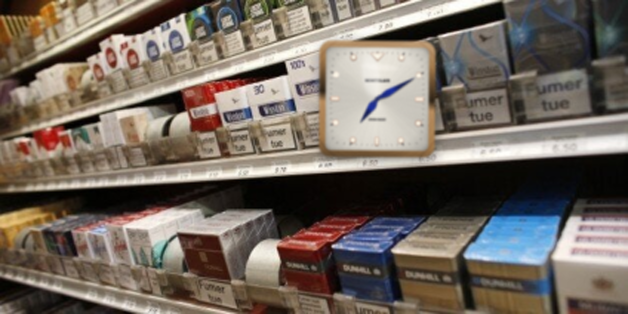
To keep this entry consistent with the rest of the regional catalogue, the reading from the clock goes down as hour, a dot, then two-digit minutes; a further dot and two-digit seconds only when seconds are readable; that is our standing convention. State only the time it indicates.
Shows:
7.10
